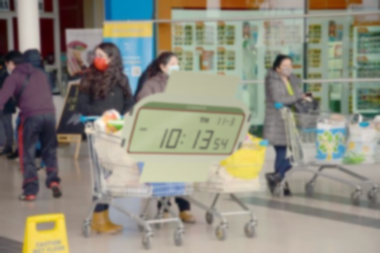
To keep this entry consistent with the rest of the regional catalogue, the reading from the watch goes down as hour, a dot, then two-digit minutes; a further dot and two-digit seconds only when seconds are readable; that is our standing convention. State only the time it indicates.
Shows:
10.13
